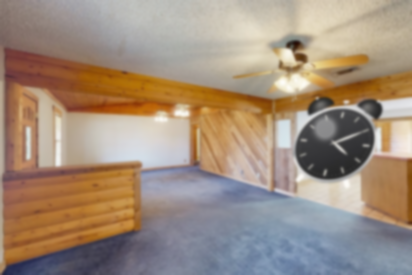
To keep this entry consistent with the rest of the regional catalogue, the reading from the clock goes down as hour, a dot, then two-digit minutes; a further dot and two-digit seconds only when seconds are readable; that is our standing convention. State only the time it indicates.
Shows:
4.10
